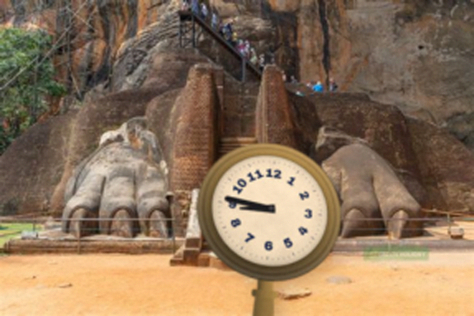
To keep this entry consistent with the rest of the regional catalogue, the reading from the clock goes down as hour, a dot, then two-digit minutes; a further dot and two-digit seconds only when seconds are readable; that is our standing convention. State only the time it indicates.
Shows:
8.46
